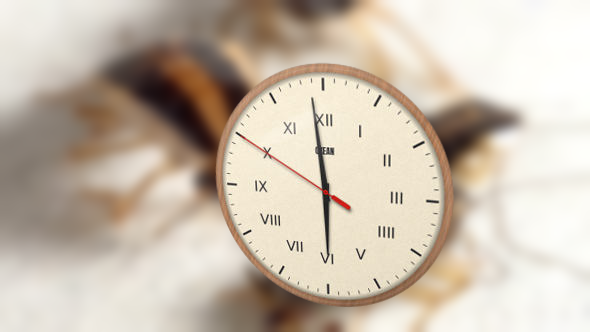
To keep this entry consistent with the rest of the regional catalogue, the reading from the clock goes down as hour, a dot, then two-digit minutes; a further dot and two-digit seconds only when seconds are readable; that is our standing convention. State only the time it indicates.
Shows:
5.58.50
